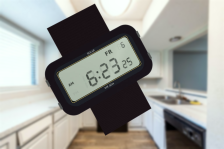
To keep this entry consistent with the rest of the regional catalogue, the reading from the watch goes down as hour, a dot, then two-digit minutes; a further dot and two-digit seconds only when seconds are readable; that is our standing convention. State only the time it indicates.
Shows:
6.23.25
